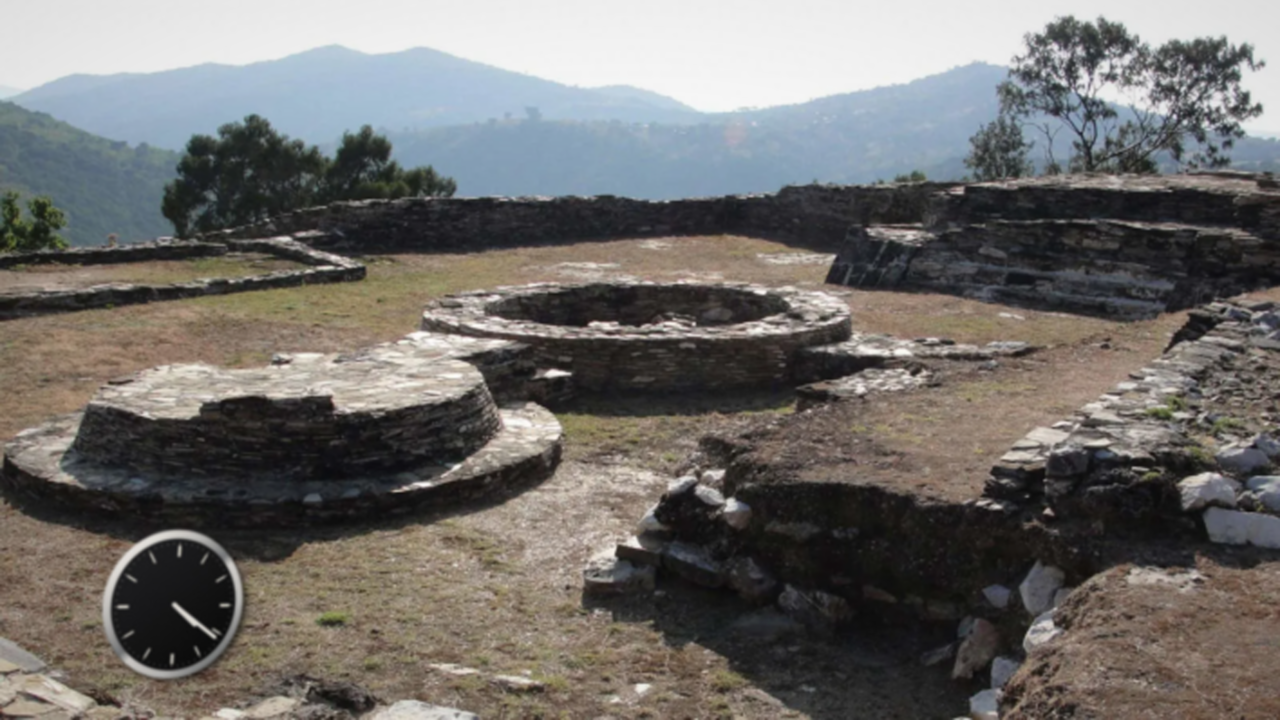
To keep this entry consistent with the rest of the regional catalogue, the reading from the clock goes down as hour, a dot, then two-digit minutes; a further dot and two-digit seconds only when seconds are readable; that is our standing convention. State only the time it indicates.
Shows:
4.21
